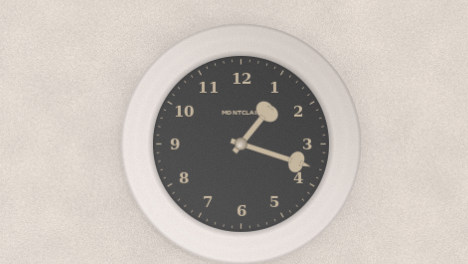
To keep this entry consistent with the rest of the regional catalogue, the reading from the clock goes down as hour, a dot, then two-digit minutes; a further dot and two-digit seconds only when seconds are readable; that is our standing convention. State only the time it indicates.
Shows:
1.18
